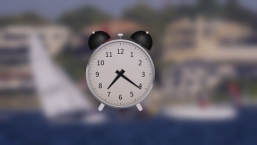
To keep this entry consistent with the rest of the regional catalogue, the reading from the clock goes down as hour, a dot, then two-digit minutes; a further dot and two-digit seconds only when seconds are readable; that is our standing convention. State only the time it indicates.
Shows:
7.21
